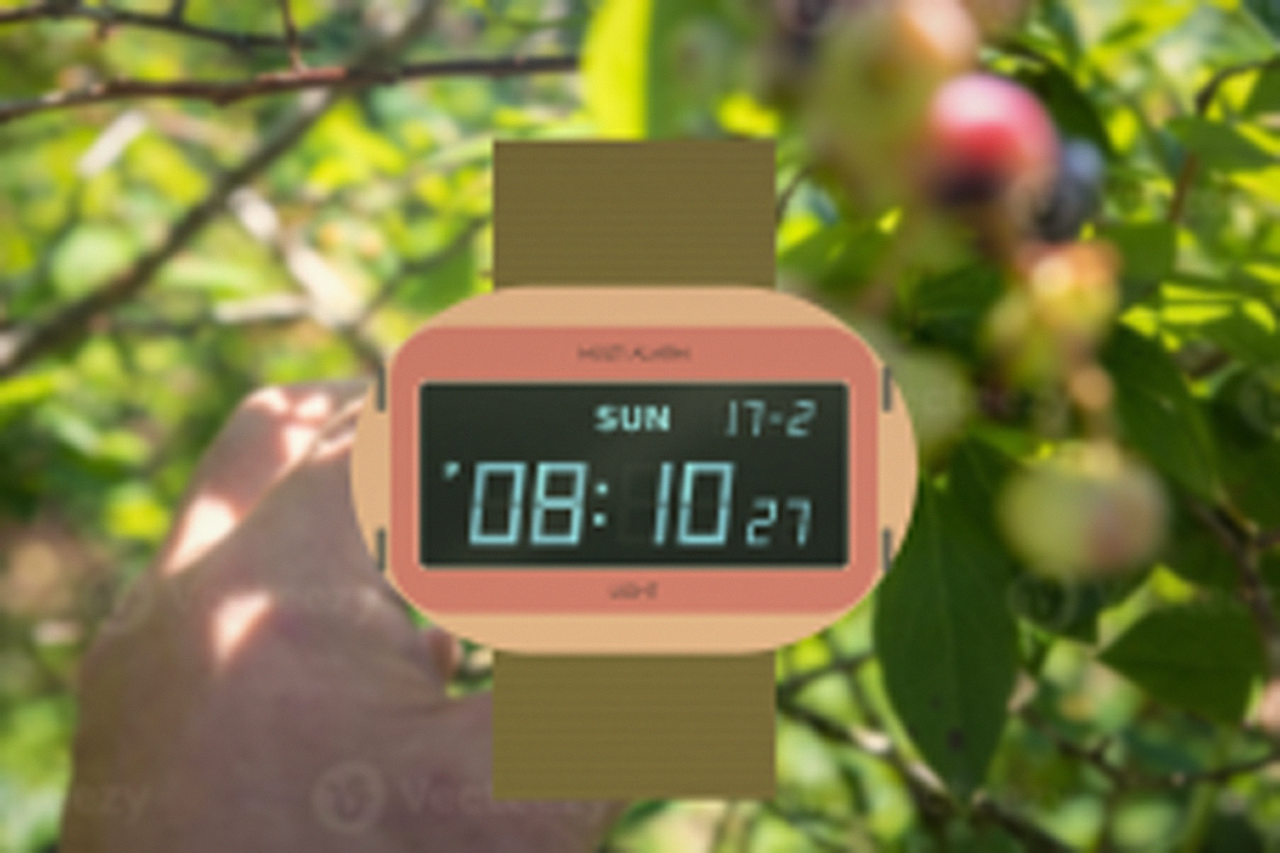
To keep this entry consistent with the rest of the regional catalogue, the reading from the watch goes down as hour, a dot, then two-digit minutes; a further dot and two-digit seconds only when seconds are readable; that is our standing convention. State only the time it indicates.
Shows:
8.10.27
